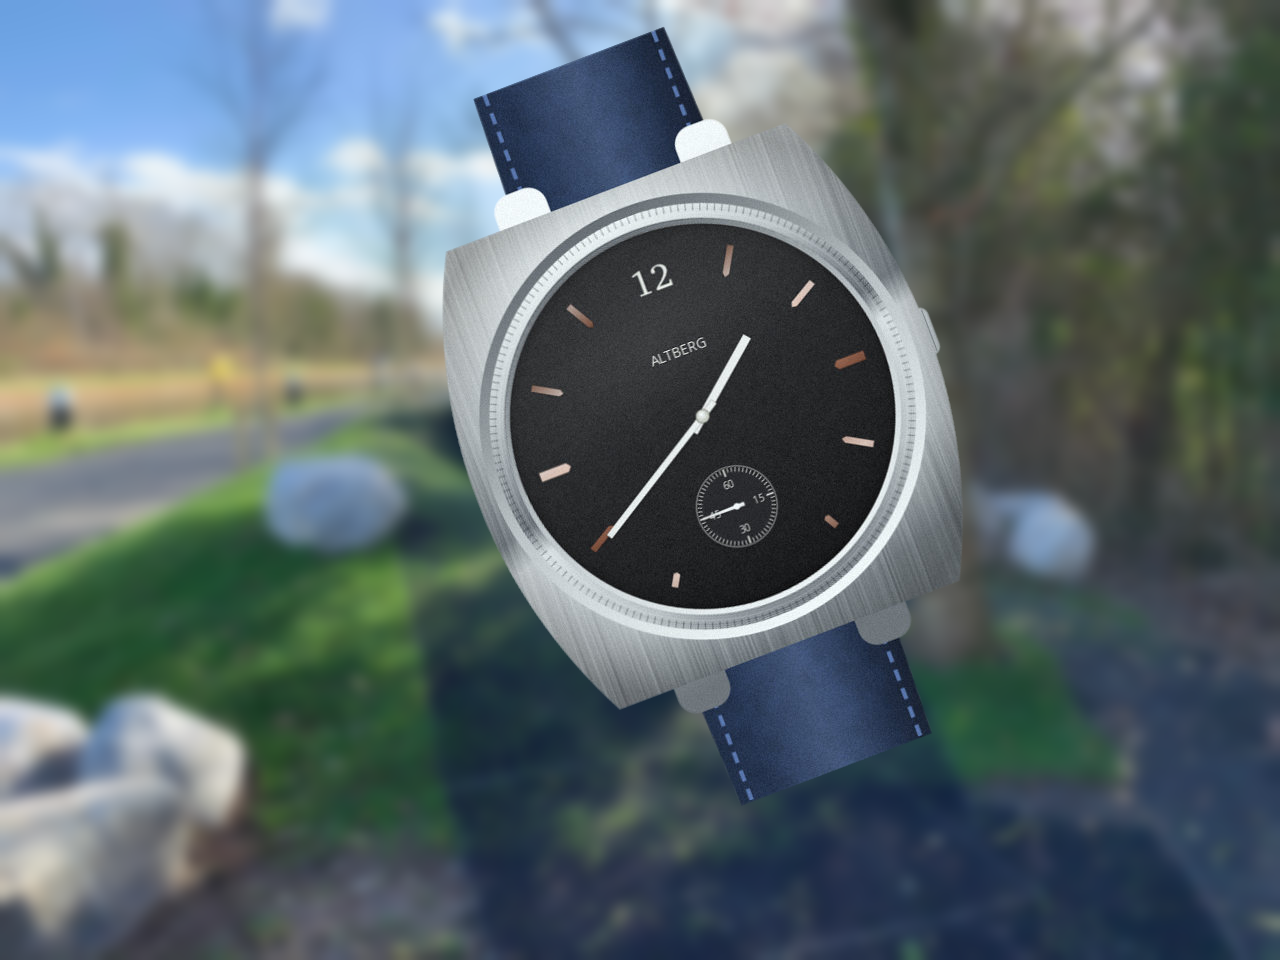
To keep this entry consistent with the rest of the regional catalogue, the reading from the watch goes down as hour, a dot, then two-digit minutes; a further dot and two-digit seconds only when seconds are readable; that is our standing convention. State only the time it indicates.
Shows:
1.39.45
